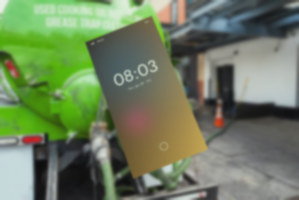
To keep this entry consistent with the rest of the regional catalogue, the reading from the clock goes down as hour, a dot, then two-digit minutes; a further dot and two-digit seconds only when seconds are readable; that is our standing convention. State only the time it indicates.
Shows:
8.03
